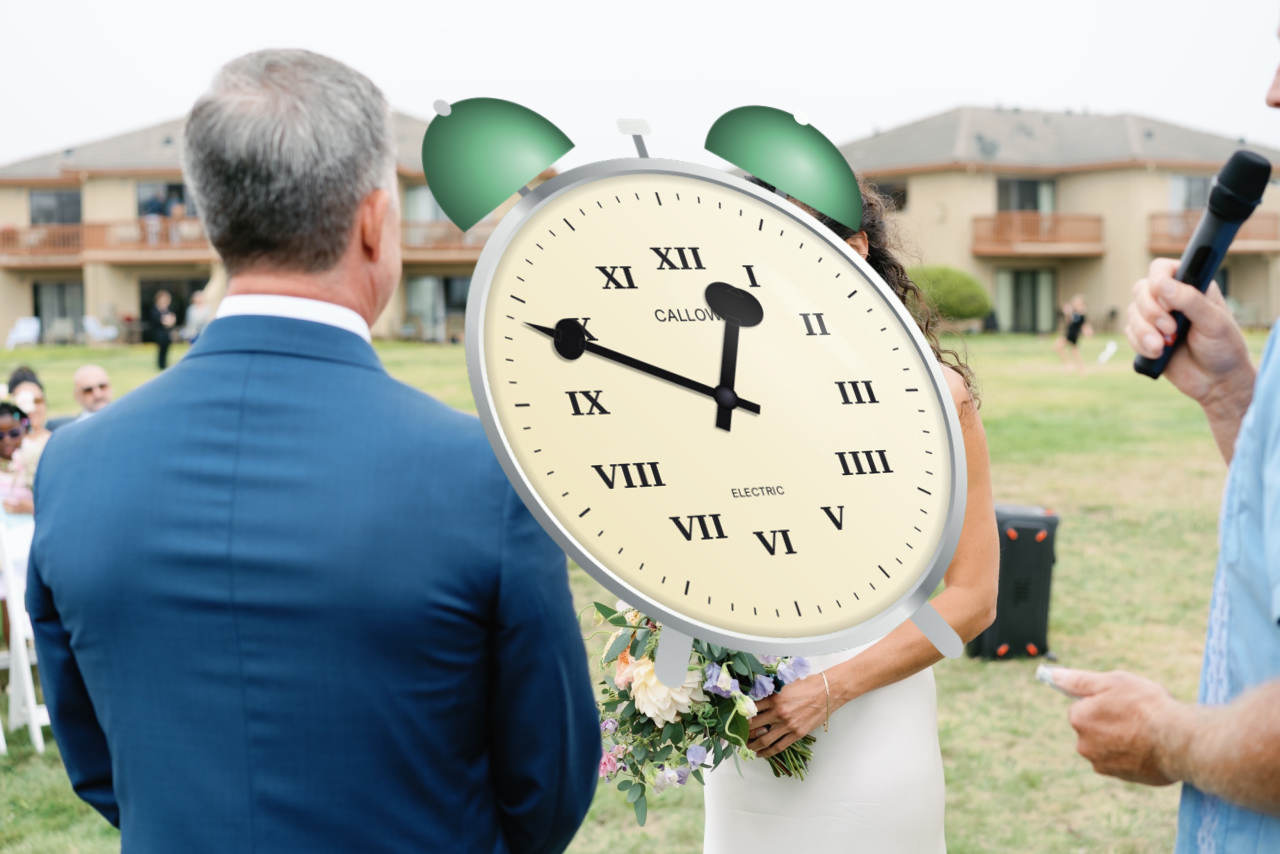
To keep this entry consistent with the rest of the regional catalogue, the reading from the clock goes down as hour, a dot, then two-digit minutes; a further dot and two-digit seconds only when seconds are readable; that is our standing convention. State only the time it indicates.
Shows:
12.49
